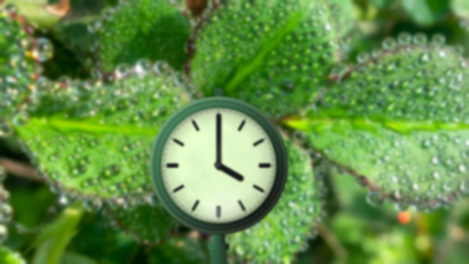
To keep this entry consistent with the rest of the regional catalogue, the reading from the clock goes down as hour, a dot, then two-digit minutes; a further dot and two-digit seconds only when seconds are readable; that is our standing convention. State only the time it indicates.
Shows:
4.00
